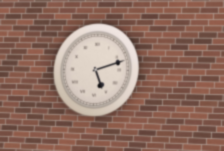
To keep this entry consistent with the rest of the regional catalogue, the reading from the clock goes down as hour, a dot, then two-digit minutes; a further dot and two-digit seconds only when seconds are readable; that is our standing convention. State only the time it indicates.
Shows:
5.12
